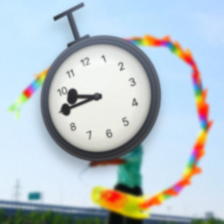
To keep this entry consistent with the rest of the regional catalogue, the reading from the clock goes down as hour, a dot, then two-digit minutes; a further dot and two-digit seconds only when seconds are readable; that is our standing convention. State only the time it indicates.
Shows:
9.45
